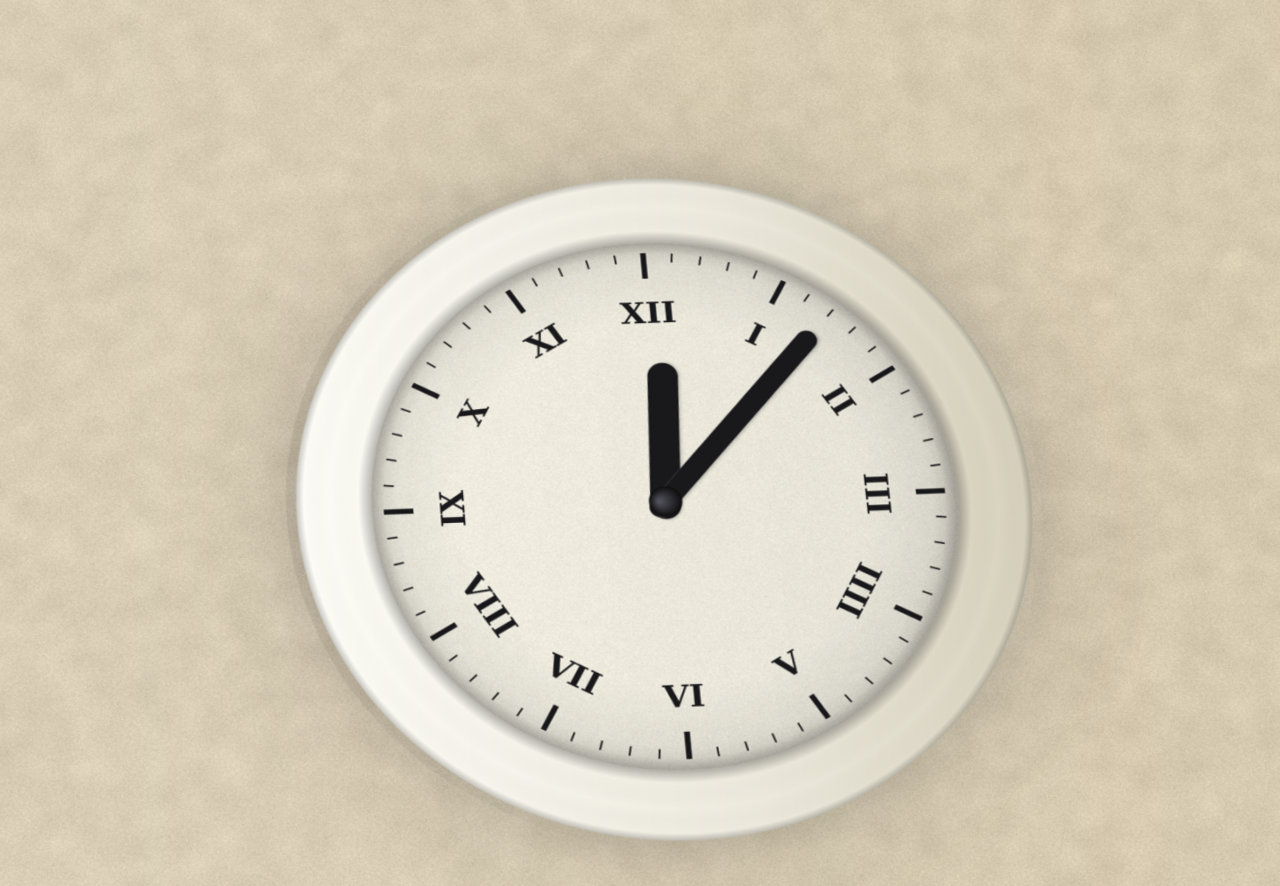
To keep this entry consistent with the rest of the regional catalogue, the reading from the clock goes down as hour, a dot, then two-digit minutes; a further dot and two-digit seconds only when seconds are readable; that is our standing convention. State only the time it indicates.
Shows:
12.07
